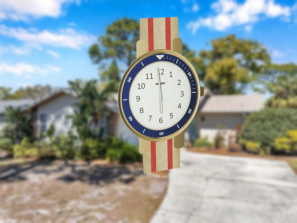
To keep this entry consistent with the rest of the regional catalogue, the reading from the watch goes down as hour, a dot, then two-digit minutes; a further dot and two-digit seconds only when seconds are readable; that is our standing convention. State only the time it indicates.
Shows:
5.59
